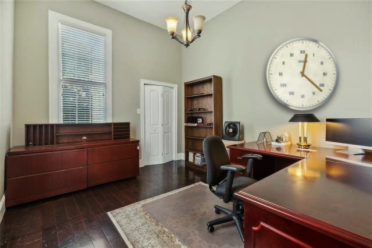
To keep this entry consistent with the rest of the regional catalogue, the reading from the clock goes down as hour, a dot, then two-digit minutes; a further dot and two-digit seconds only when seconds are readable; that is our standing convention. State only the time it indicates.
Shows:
12.22
